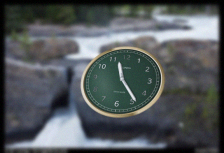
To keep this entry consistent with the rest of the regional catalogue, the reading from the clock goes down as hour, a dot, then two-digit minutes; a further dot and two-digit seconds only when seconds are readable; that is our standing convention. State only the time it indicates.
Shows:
11.24
